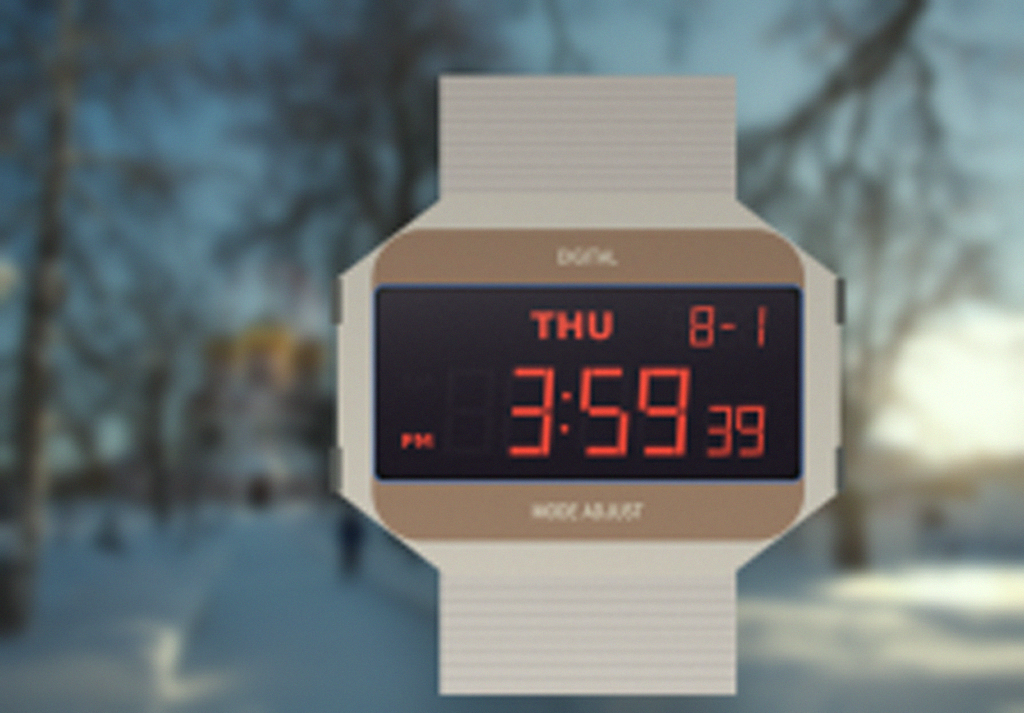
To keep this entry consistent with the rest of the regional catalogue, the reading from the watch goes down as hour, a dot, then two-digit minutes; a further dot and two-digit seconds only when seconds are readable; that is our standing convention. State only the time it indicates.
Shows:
3.59.39
